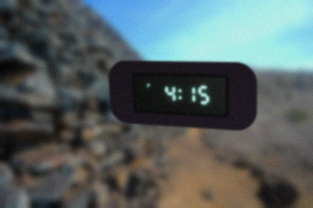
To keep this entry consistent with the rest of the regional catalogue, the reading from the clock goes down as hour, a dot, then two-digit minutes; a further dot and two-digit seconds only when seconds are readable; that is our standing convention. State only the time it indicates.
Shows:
4.15
